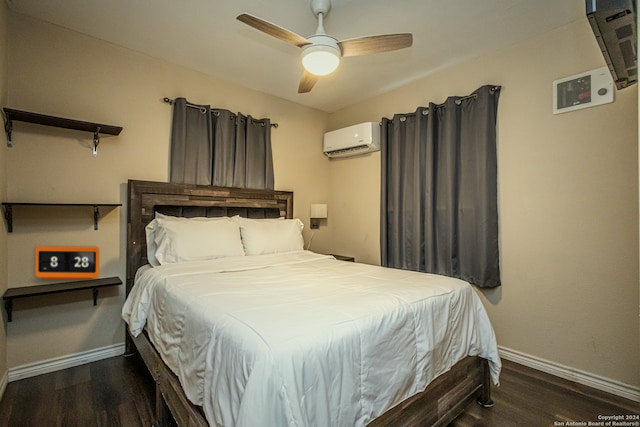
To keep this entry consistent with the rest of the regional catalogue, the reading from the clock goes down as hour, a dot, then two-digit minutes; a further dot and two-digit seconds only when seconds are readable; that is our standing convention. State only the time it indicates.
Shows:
8.28
